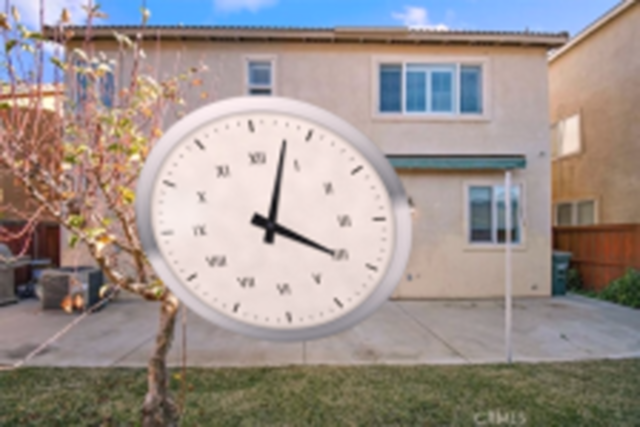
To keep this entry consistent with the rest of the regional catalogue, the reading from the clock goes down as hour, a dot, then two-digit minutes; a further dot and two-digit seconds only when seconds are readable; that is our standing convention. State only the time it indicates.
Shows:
4.03
